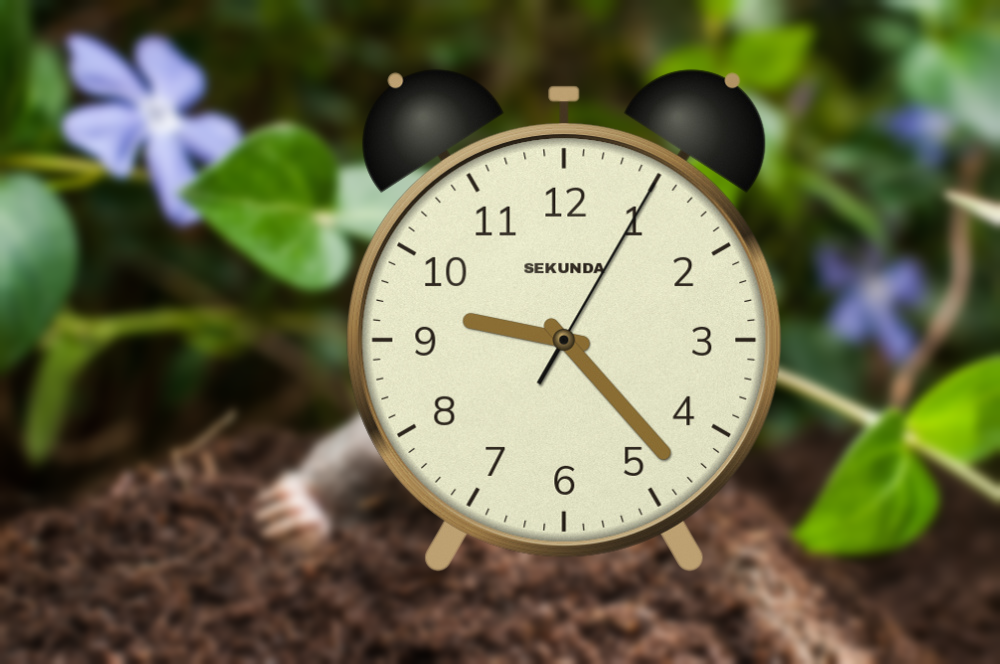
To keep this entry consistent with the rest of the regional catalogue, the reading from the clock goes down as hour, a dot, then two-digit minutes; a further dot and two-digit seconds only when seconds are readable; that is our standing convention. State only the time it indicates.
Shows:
9.23.05
